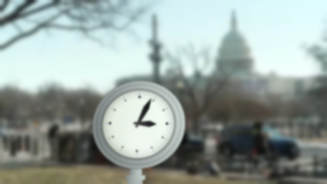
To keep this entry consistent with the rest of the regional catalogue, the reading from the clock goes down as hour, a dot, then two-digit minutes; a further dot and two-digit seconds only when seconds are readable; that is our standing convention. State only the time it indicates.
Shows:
3.04
